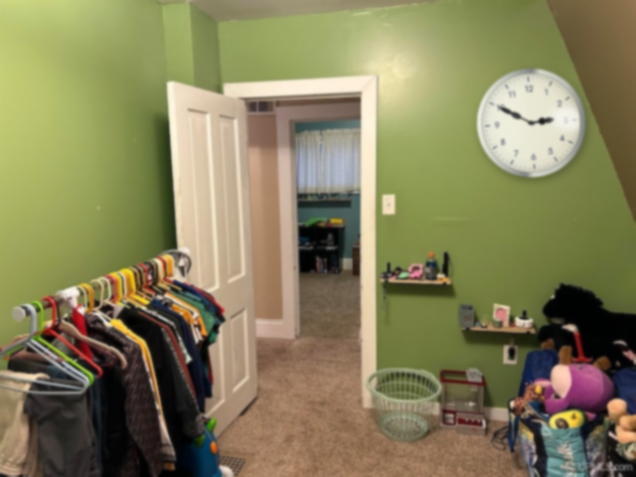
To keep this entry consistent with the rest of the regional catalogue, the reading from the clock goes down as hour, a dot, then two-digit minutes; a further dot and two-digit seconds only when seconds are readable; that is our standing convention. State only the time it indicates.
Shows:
2.50
